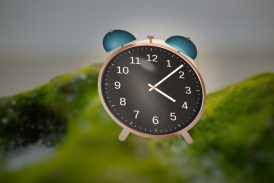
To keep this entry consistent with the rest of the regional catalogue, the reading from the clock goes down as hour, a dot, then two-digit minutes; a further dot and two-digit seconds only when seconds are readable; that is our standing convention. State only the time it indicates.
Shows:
4.08
